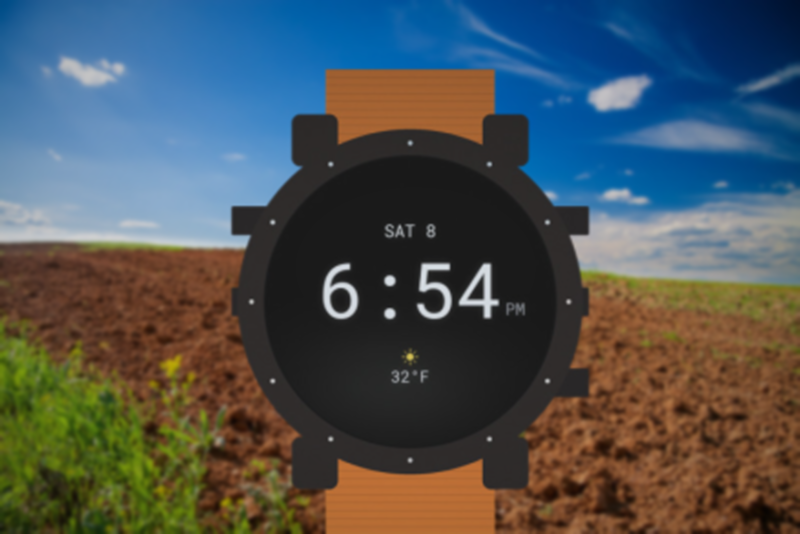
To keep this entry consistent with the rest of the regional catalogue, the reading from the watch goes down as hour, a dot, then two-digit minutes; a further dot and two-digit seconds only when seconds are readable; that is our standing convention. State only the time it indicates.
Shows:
6.54
